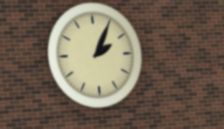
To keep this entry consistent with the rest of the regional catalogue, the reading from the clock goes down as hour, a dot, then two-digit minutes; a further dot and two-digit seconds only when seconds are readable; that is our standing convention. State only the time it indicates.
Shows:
2.05
